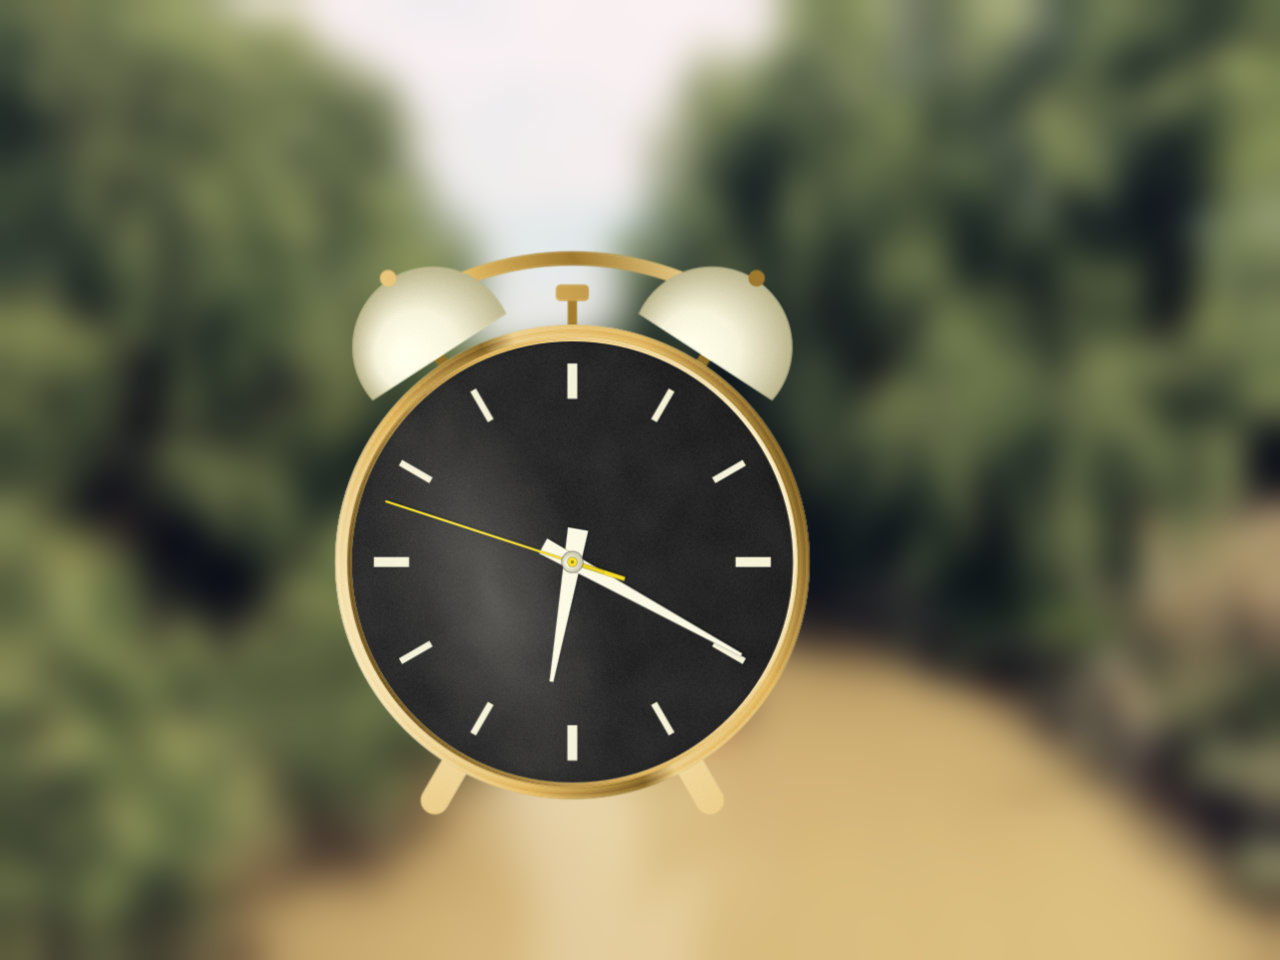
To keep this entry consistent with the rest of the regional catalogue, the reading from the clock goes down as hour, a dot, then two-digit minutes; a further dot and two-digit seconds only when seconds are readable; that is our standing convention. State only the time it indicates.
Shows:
6.19.48
